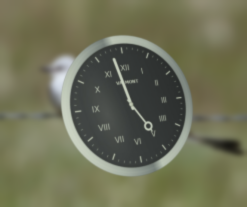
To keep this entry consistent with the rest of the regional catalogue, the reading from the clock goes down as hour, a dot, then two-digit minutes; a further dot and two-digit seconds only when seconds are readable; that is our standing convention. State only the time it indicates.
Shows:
4.58
